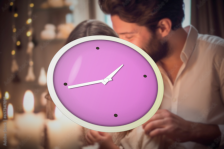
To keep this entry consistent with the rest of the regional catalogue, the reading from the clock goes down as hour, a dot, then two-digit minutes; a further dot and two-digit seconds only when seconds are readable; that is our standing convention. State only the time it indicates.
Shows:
1.44
